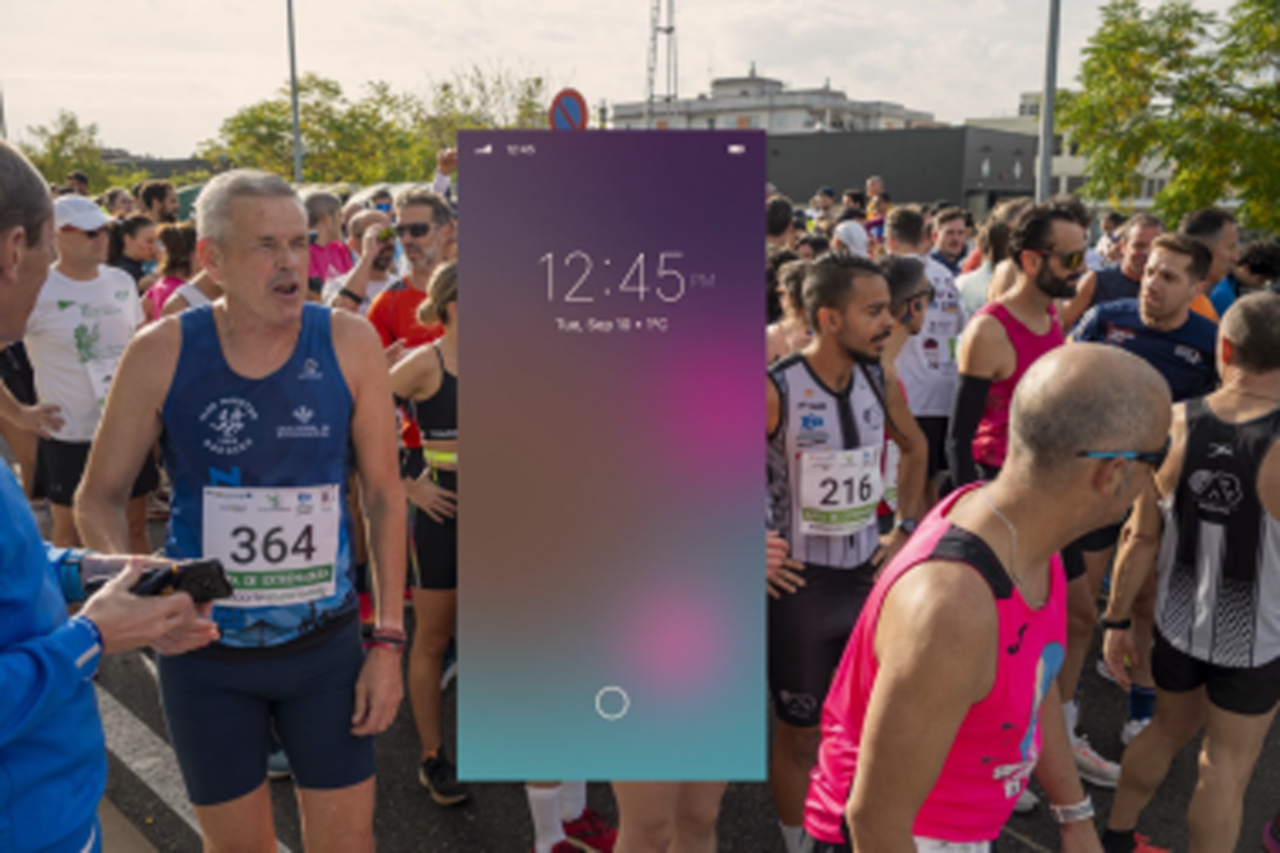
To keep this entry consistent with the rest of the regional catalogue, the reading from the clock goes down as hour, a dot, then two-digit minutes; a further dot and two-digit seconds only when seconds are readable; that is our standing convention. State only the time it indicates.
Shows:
12.45
